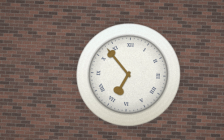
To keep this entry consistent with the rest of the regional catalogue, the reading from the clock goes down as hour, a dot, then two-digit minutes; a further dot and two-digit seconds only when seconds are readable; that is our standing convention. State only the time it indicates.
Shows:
6.53
